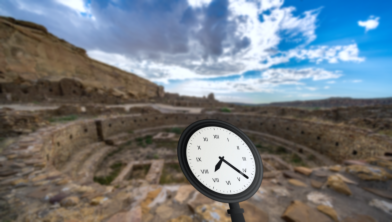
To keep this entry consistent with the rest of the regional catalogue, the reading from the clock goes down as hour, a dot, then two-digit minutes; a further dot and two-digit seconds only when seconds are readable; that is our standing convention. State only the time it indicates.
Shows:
7.22
